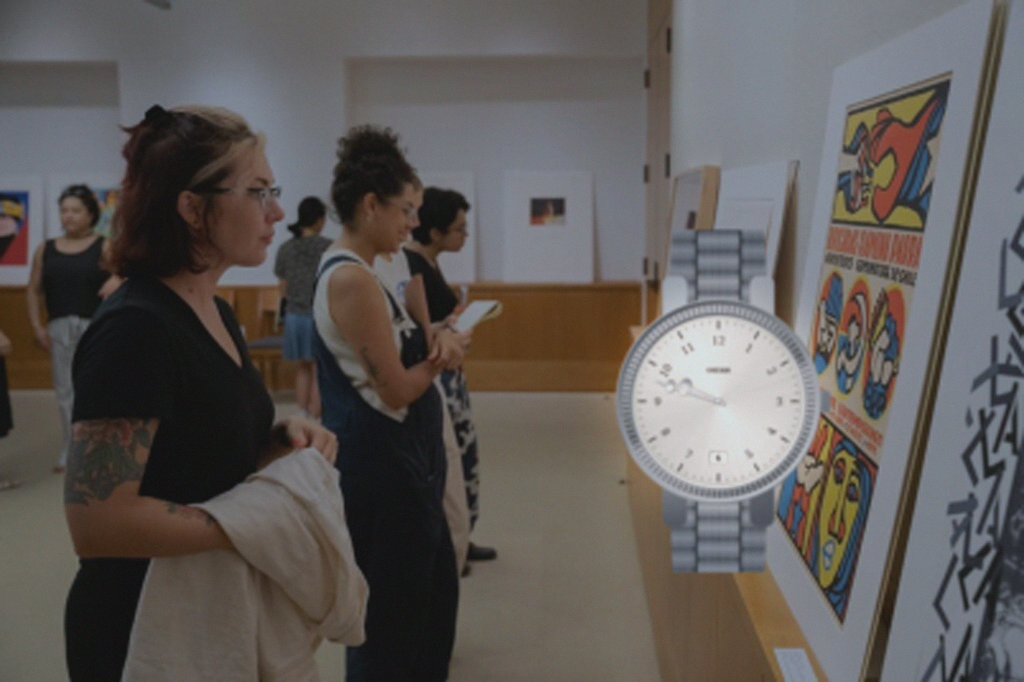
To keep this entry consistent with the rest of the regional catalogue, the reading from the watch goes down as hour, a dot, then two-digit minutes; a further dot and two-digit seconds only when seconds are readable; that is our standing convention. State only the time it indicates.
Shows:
9.48
